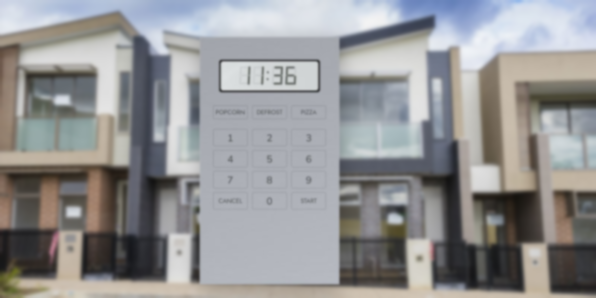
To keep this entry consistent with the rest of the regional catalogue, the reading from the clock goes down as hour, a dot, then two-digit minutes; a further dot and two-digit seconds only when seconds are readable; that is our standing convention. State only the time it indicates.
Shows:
11.36
